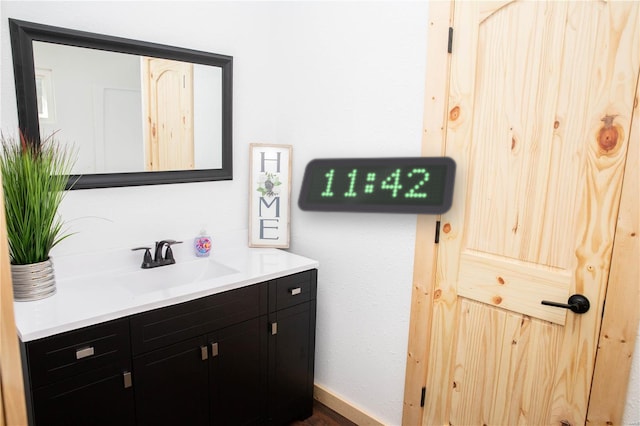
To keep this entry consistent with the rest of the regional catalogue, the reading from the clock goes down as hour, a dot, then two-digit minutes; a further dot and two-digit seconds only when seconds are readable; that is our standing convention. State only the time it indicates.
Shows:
11.42
